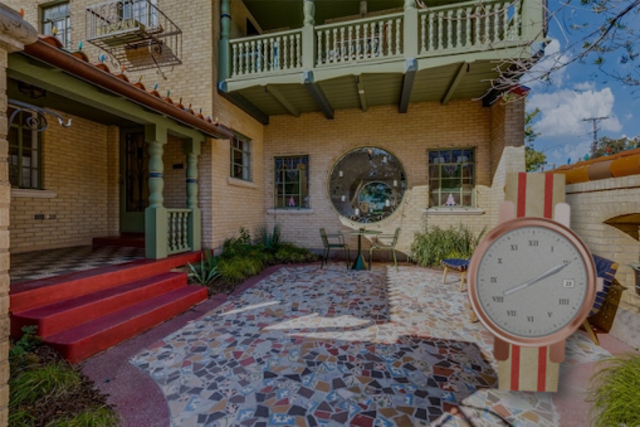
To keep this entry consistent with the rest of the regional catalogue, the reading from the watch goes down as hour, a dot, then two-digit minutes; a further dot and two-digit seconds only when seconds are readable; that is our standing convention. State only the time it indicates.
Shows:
8.10
